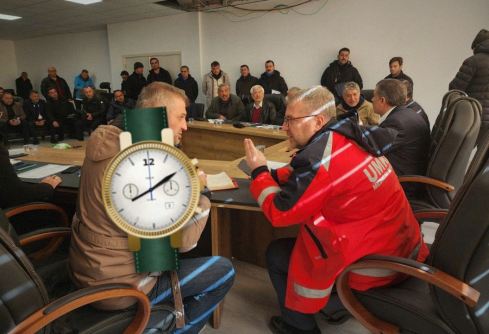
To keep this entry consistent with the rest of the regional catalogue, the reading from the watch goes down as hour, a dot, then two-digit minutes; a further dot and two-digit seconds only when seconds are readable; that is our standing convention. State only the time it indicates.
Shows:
8.10
